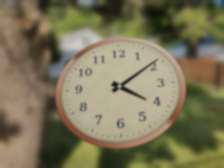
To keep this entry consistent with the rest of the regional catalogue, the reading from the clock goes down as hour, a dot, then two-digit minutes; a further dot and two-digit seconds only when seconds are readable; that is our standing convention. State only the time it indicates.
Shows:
4.09
